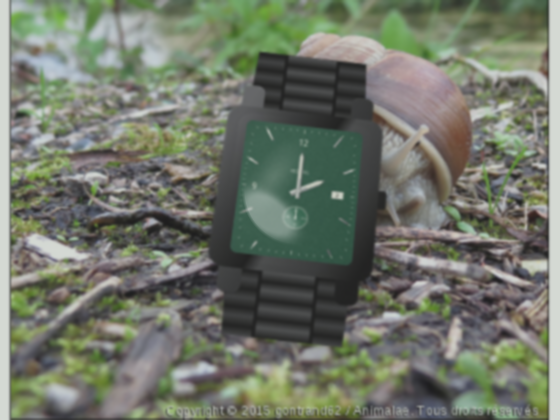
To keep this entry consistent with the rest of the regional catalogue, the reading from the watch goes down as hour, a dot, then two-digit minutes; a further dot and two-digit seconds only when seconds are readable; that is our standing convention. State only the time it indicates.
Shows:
2.00
